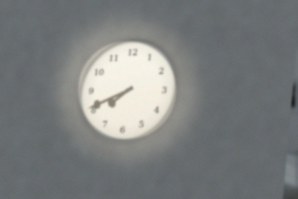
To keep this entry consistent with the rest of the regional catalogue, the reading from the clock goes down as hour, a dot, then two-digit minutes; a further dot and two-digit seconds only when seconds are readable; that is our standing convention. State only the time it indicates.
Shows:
7.41
